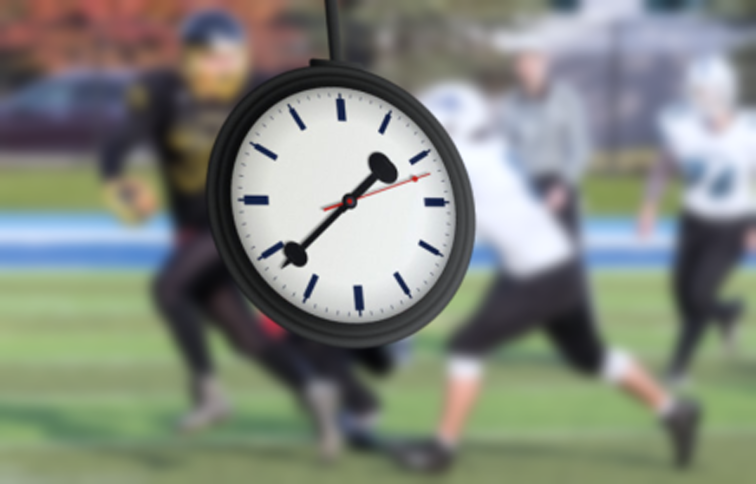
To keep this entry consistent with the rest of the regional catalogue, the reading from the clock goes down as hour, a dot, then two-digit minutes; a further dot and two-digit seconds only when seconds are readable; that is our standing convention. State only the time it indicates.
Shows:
1.38.12
